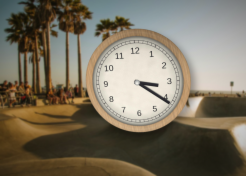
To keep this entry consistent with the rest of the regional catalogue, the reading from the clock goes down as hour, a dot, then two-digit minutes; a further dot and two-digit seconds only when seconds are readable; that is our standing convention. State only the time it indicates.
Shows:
3.21
